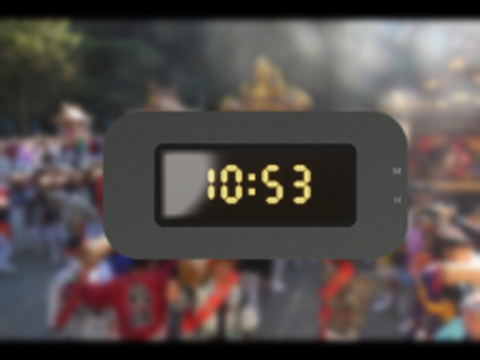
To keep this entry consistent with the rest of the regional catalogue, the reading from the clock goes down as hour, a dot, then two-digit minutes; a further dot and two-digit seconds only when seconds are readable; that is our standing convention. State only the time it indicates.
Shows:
10.53
